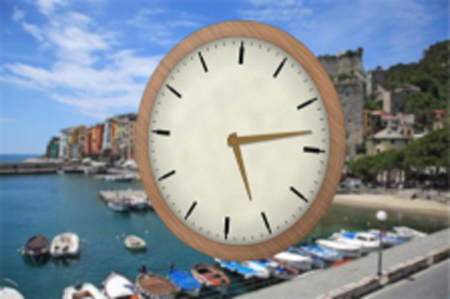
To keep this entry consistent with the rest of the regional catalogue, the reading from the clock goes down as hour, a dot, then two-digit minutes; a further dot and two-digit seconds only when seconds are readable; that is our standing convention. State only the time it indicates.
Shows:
5.13
